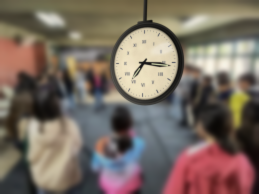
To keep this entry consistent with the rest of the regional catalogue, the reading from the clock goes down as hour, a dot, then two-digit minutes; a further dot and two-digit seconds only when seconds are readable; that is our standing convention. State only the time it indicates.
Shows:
7.16
